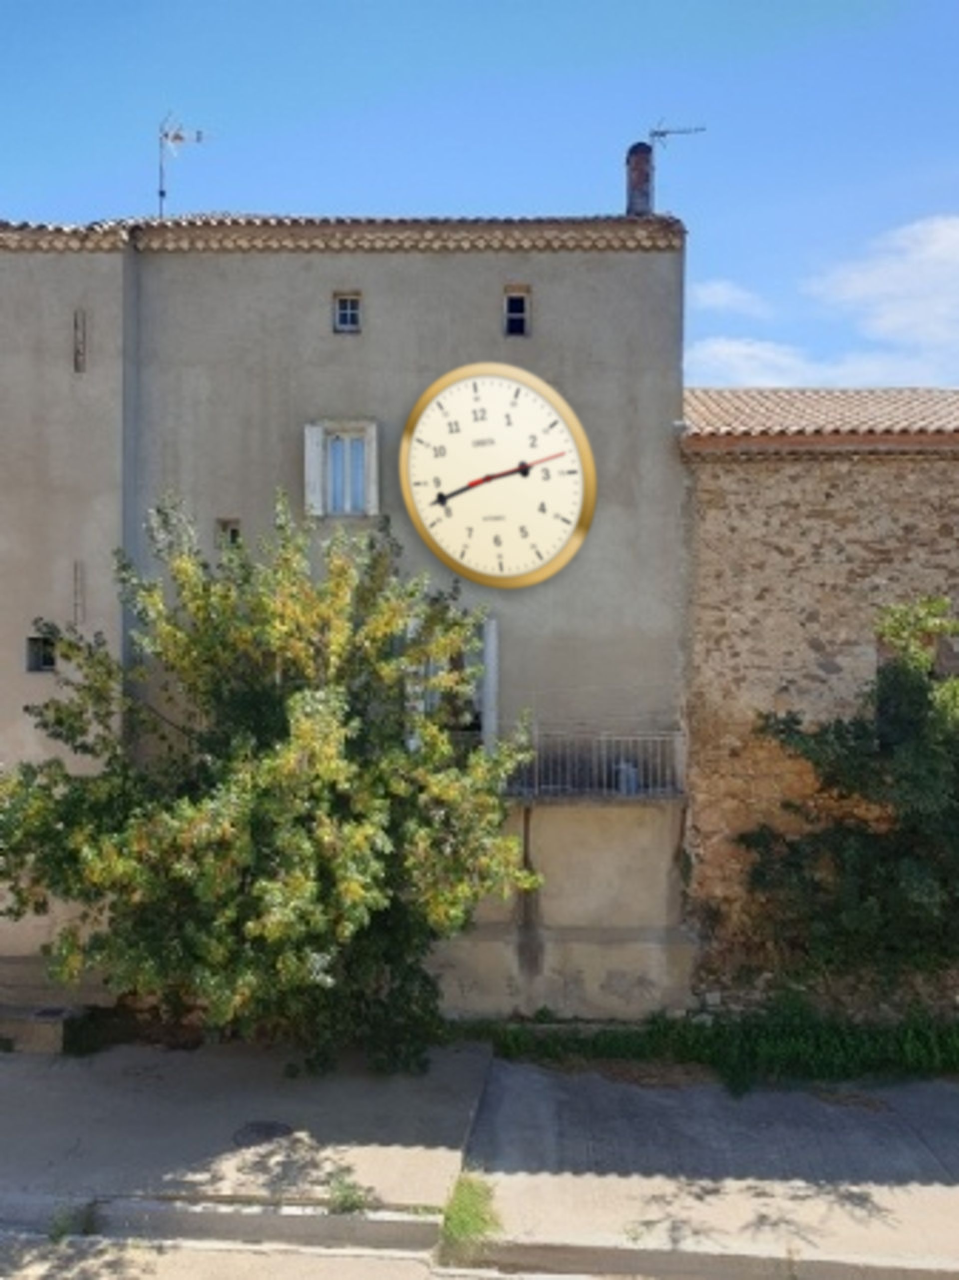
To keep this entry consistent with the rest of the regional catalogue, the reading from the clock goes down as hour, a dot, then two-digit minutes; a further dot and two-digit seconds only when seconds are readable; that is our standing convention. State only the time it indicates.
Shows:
2.42.13
